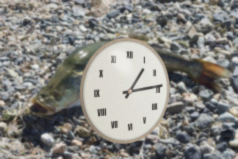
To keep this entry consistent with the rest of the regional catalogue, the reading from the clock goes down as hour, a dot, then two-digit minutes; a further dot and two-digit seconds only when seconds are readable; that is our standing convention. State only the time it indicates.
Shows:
1.14
